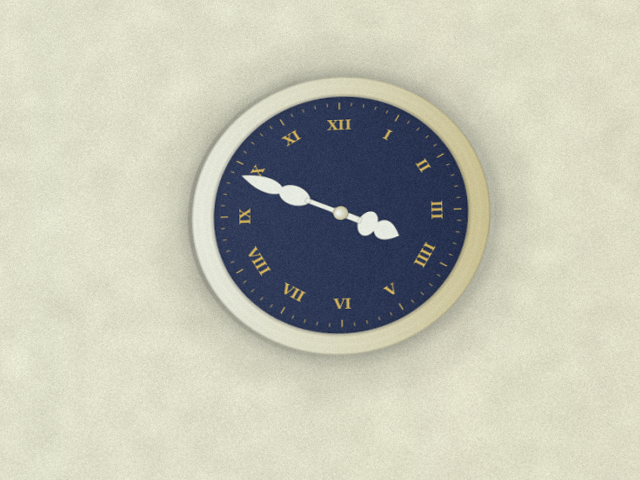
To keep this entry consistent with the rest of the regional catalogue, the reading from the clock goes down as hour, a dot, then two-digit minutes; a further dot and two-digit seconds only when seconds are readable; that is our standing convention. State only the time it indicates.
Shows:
3.49
